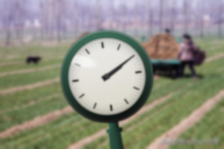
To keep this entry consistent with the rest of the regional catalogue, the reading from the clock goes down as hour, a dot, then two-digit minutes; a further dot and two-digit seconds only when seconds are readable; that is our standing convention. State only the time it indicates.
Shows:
2.10
